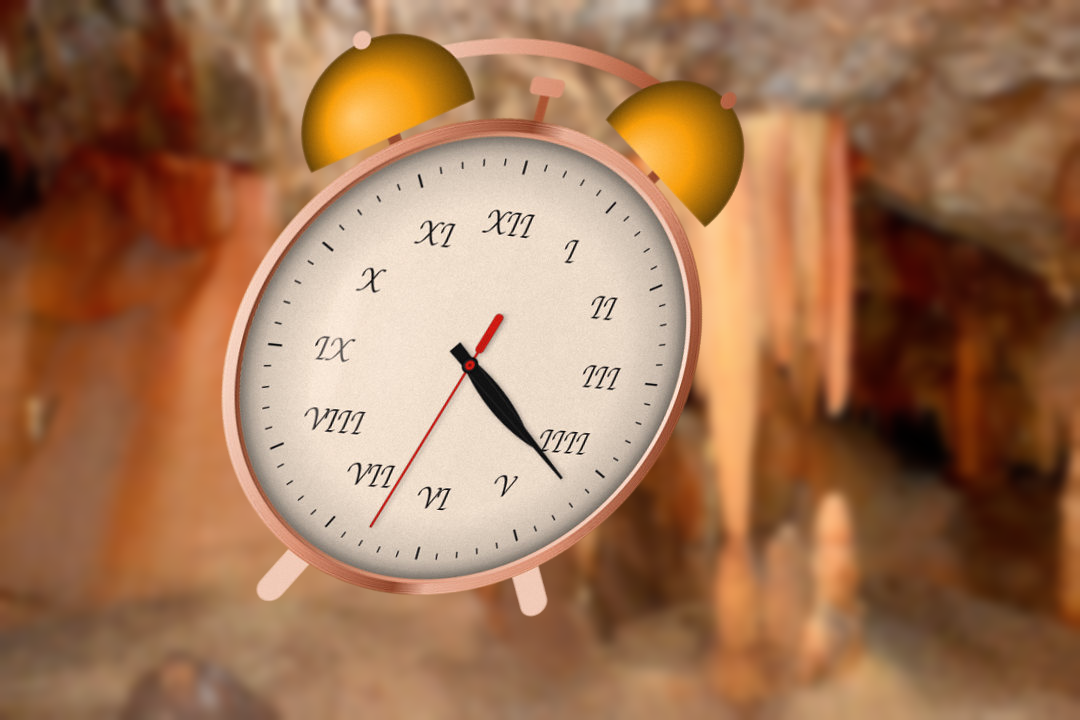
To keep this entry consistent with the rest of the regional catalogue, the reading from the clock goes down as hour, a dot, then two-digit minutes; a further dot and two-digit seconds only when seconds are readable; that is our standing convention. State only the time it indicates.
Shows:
4.21.33
